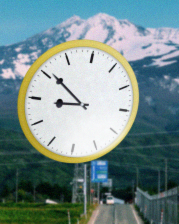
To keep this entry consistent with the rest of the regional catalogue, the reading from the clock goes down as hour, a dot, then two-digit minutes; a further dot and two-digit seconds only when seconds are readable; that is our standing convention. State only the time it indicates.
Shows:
8.51
